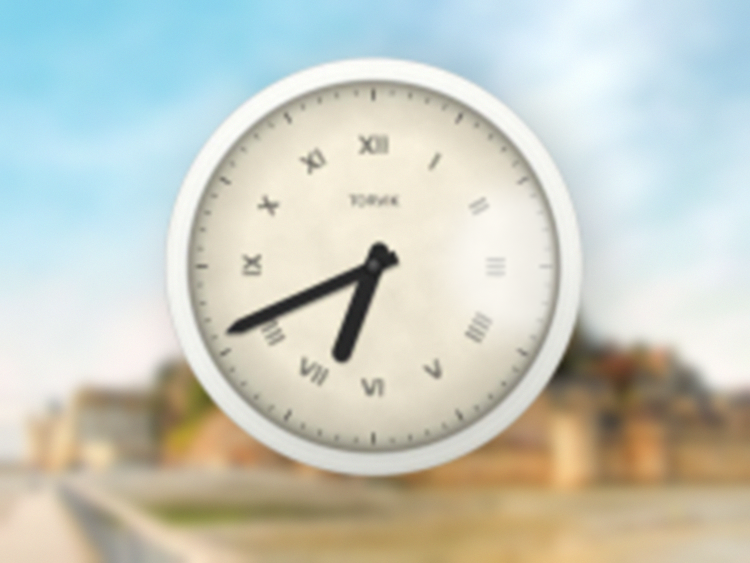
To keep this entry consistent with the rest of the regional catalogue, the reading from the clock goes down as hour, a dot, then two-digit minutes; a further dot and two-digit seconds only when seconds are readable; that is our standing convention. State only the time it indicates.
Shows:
6.41
